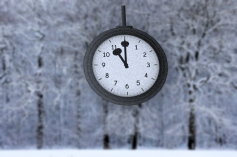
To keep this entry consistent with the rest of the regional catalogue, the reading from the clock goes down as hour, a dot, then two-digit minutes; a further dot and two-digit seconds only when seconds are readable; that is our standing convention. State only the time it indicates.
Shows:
11.00
